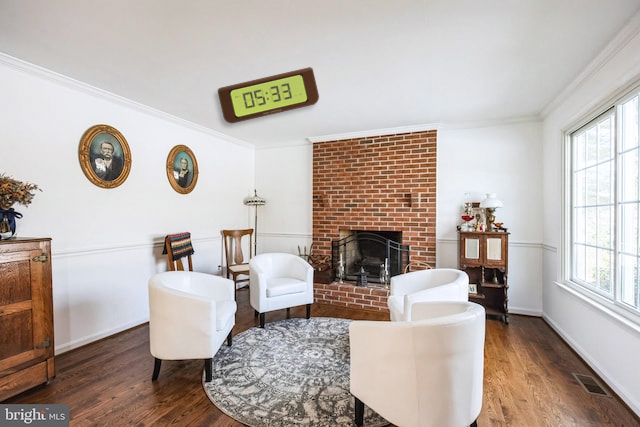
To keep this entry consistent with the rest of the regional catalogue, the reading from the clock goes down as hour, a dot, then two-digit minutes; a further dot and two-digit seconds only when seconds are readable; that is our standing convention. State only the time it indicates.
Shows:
5.33
